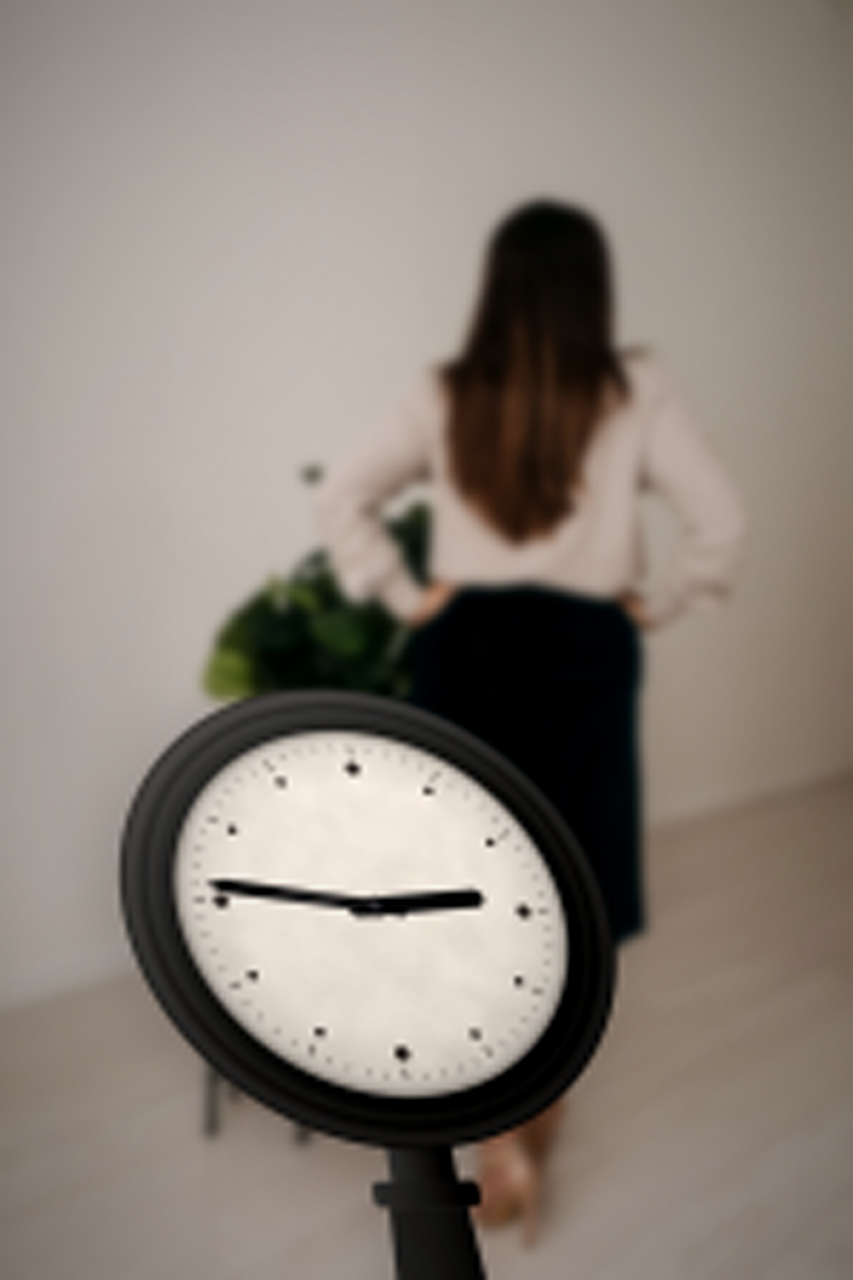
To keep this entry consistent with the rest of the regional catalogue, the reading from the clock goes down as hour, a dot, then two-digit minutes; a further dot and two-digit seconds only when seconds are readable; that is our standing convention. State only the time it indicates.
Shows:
2.46
